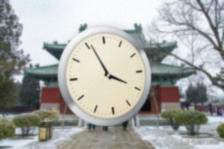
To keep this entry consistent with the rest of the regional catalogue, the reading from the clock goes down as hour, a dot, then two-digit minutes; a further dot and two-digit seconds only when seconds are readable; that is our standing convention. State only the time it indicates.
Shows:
3.56
